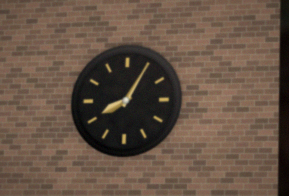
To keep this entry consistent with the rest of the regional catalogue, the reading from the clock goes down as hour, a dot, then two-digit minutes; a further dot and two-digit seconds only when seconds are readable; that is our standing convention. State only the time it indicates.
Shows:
8.05
